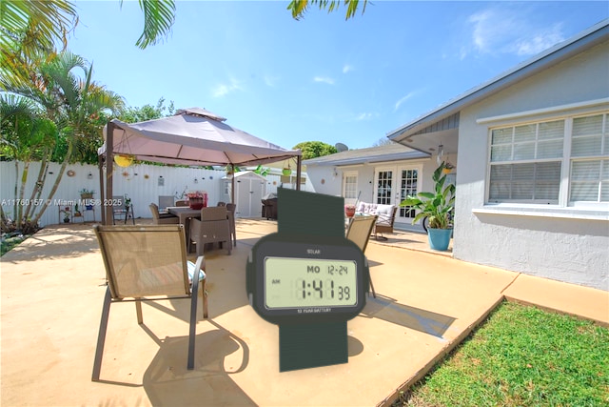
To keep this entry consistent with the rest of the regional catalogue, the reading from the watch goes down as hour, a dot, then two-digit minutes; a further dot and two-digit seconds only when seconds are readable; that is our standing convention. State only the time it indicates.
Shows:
1.41.39
